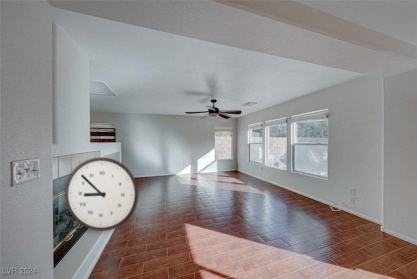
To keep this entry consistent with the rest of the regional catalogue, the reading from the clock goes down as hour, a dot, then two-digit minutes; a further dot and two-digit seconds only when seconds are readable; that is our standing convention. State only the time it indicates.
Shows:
8.52
